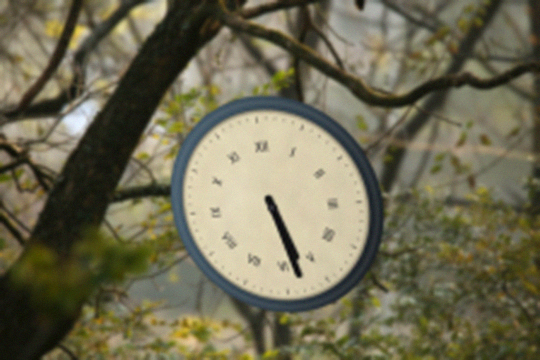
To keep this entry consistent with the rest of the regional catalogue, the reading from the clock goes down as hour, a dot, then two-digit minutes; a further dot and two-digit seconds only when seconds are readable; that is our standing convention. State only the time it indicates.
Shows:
5.28
